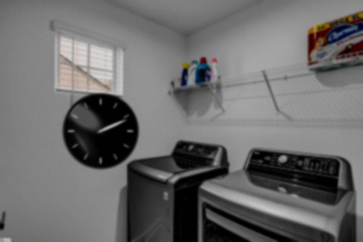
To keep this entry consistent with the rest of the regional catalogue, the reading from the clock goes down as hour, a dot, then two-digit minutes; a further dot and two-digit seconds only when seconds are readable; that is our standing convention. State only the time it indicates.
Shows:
2.11
